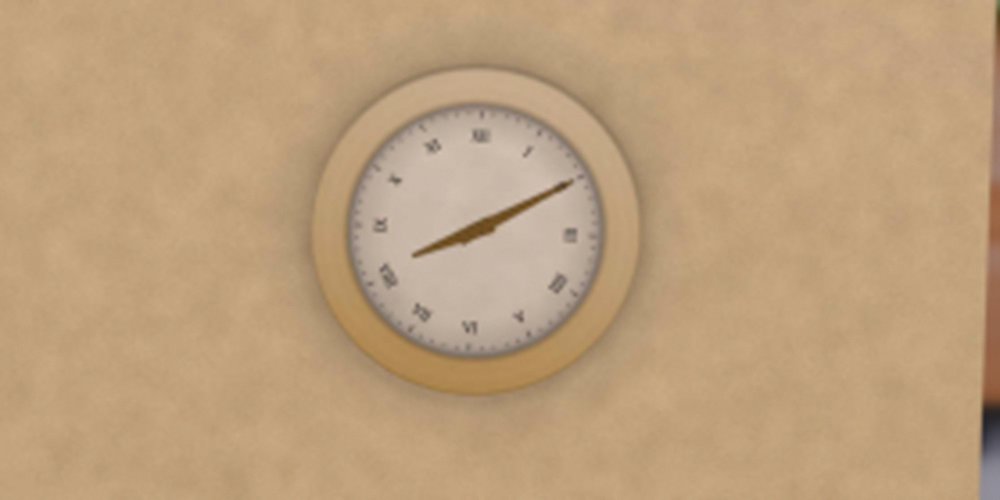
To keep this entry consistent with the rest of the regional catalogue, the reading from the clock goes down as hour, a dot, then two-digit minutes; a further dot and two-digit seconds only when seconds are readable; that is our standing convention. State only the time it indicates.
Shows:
8.10
